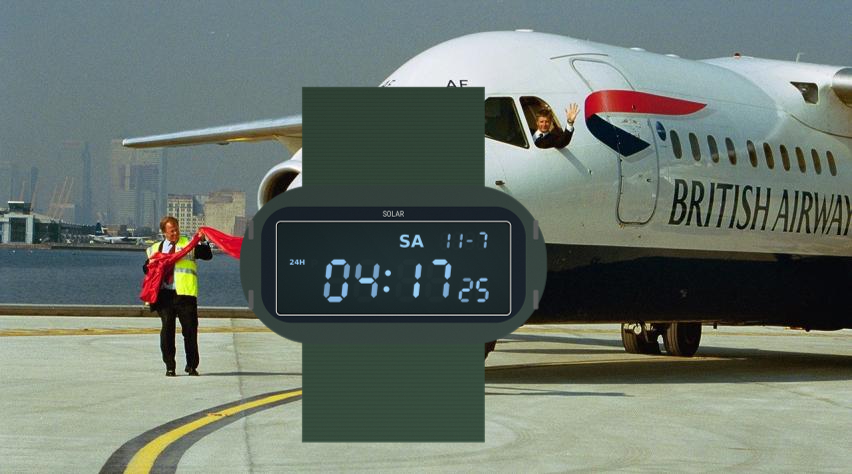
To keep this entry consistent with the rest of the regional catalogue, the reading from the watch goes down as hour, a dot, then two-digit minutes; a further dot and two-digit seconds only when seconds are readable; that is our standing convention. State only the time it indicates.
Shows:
4.17.25
